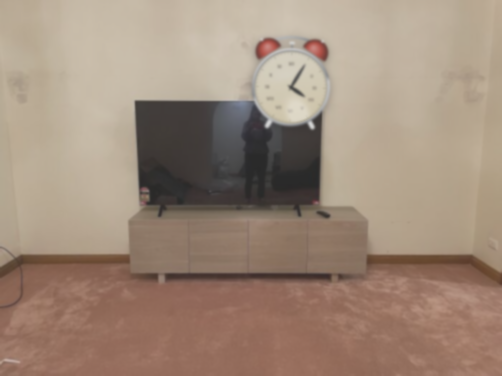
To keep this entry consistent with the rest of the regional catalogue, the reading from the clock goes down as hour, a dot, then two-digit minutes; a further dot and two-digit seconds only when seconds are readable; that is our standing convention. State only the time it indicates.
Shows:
4.05
